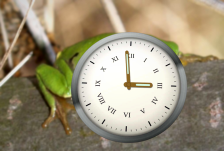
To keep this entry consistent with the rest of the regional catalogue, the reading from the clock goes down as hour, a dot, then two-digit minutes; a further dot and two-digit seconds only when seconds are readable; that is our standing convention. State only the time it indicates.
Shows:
2.59
